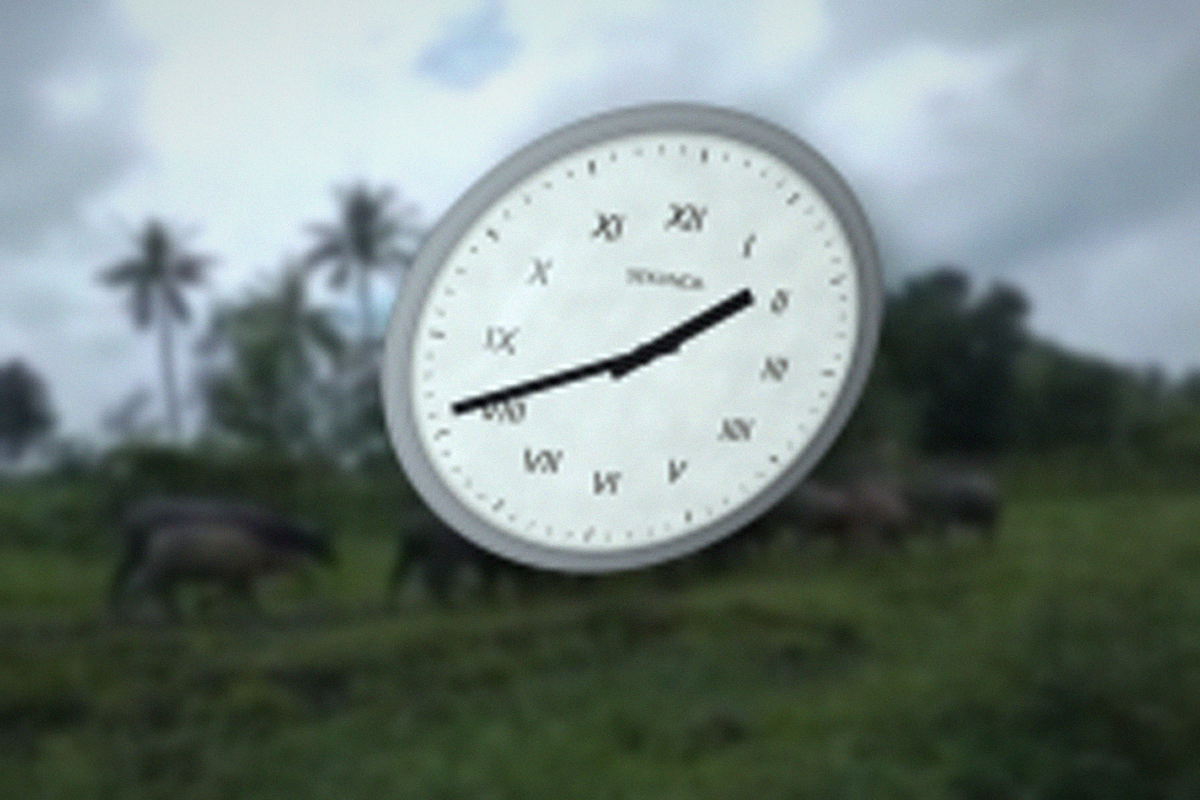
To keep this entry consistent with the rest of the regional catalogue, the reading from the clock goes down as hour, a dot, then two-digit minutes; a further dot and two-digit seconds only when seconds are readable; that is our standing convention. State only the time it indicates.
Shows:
1.41
